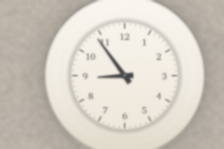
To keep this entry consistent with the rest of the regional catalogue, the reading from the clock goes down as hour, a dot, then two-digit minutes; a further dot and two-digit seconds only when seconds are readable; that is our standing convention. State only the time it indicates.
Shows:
8.54
